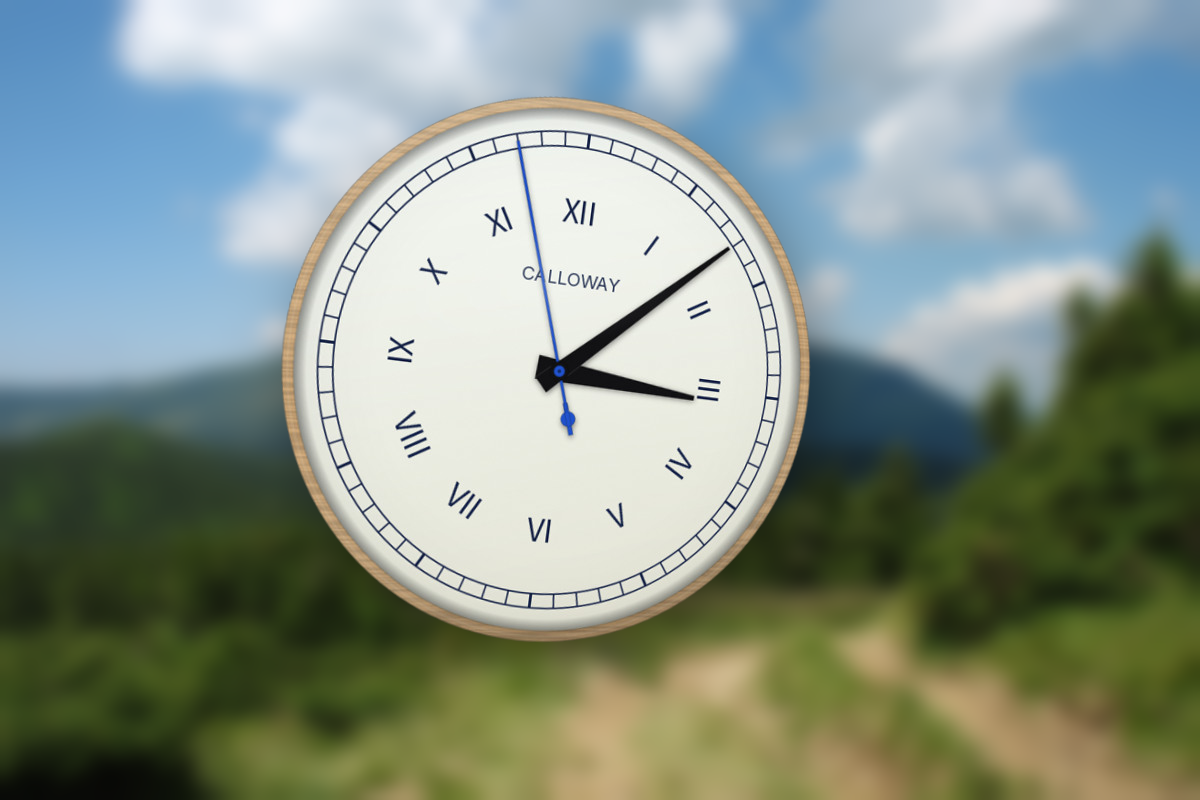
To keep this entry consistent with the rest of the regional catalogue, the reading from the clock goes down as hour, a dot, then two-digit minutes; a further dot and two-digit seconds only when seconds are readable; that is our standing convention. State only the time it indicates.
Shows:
3.07.57
